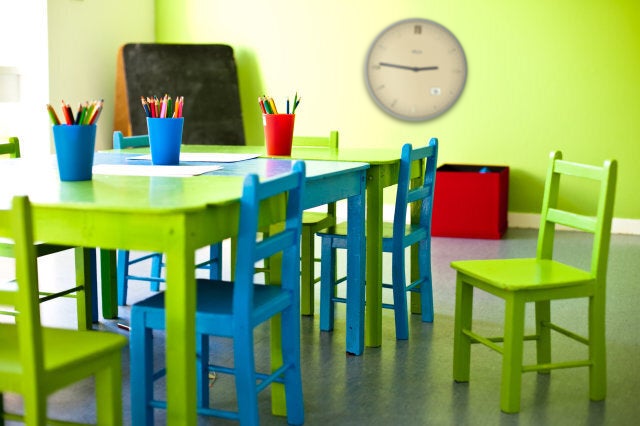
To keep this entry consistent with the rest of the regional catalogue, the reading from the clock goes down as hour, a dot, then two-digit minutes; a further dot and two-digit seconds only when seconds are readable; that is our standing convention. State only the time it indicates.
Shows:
2.46
